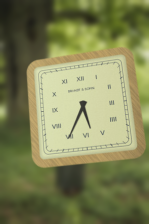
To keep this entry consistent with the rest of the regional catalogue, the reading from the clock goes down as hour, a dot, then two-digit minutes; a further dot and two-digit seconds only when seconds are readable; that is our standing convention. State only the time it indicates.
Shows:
5.35
